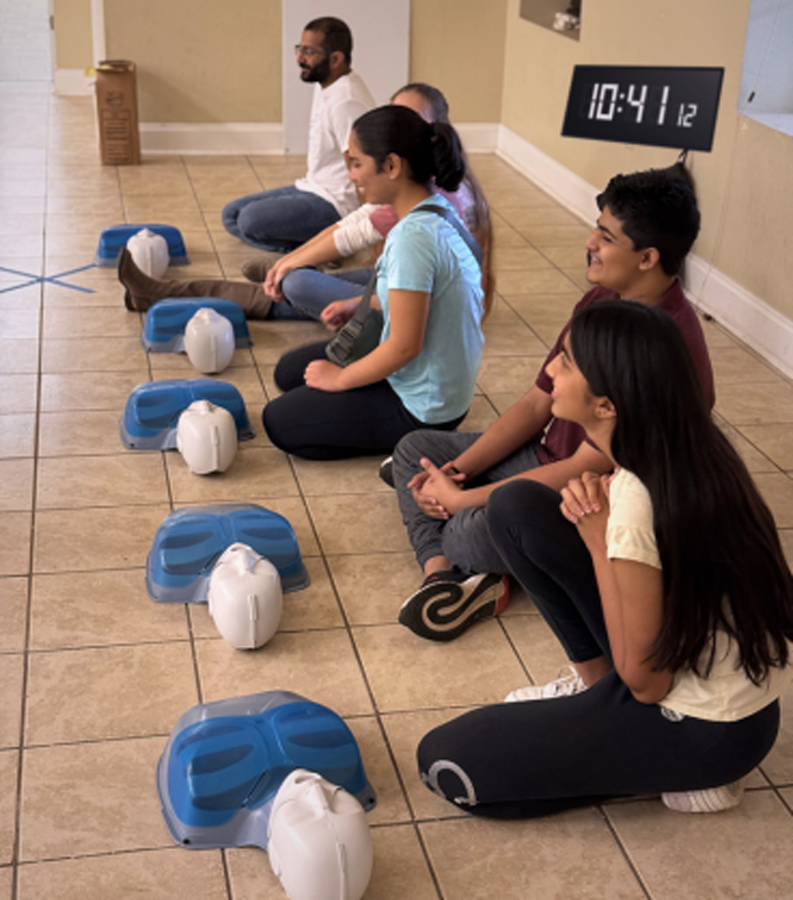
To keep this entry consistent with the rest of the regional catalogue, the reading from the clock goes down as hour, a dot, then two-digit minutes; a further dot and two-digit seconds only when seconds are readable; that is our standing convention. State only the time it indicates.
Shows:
10.41.12
